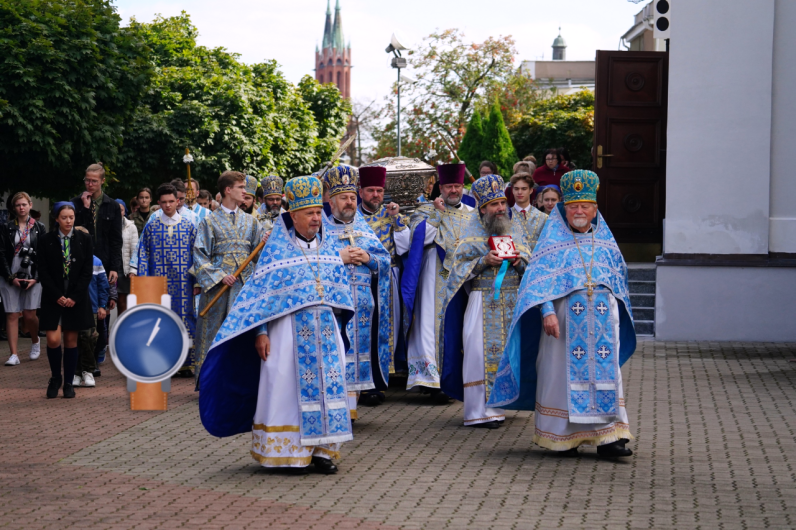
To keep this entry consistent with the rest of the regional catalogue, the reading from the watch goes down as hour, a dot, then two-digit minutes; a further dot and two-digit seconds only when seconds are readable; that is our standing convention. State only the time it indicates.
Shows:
1.04
